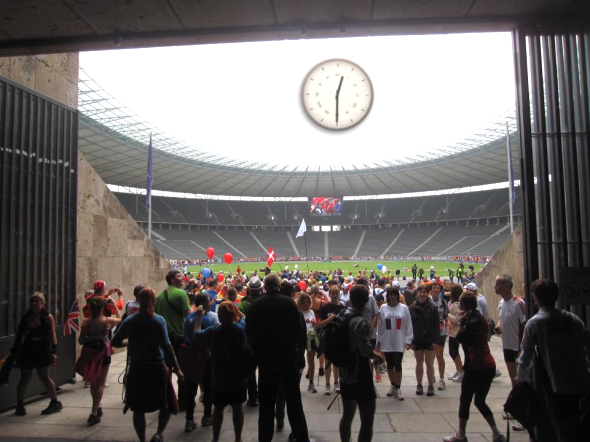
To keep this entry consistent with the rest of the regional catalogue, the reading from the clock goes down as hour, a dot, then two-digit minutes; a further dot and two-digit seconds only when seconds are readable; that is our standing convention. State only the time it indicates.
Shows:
12.30
